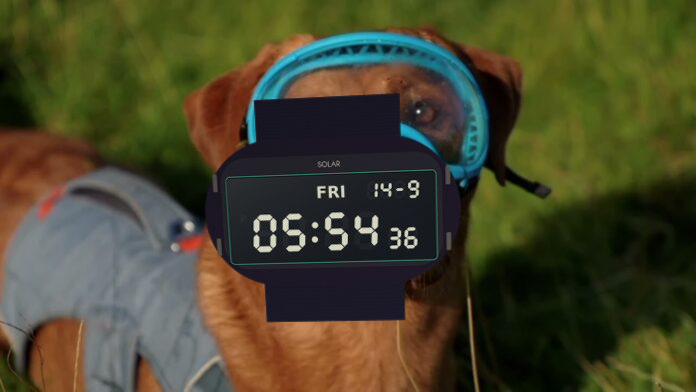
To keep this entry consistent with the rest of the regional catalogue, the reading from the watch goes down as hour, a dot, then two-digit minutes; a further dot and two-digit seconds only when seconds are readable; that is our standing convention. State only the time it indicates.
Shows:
5.54.36
